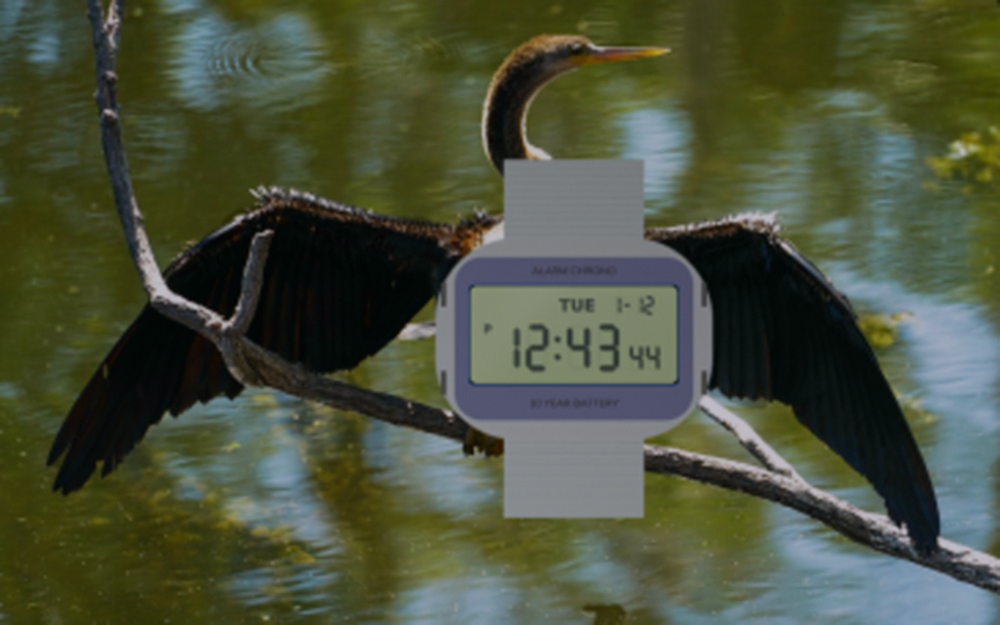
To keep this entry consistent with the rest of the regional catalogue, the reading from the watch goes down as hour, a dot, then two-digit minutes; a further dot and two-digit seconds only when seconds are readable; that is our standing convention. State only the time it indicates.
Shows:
12.43.44
